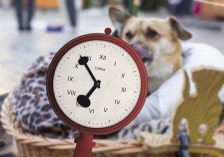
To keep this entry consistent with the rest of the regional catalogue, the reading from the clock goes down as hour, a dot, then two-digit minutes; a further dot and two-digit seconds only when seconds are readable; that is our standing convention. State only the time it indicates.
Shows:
6.53
